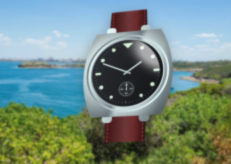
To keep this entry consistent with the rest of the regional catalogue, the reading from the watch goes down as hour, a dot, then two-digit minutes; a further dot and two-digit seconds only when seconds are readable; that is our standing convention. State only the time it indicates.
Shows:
1.49
